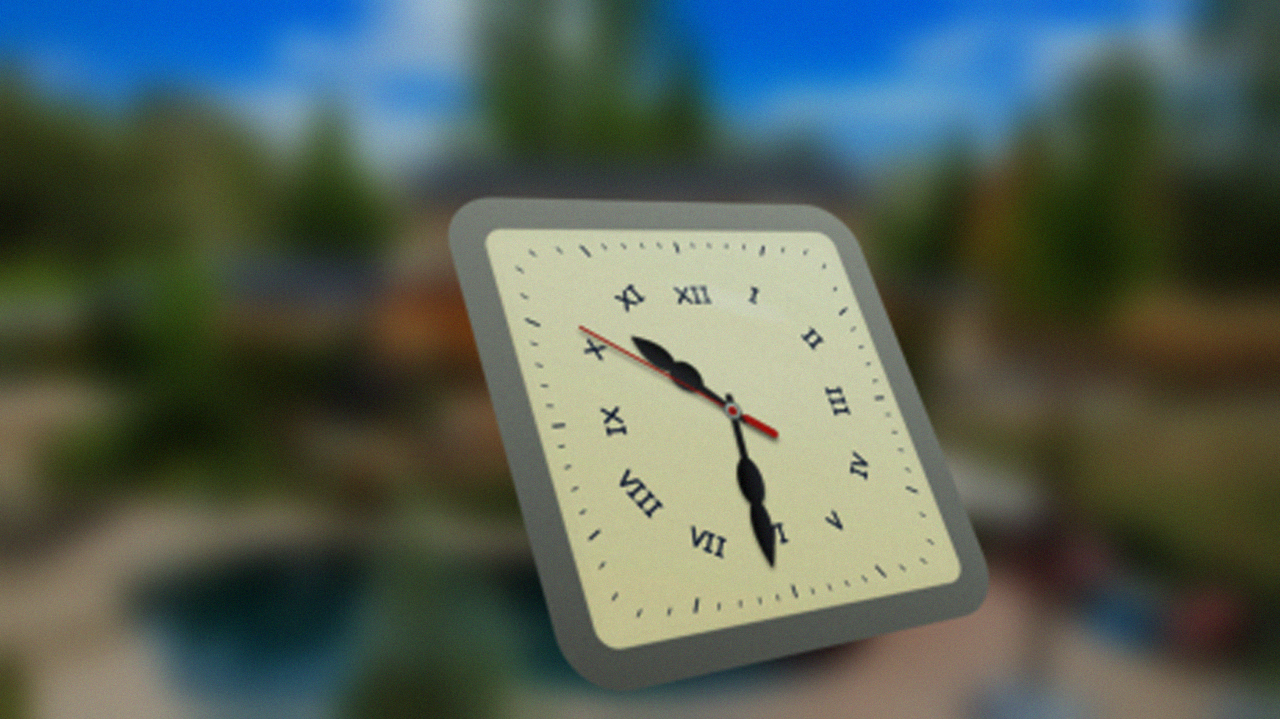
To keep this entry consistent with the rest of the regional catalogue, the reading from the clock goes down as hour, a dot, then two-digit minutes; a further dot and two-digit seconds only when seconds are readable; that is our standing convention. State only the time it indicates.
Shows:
10.30.51
